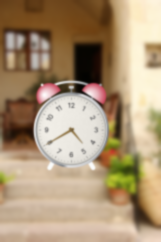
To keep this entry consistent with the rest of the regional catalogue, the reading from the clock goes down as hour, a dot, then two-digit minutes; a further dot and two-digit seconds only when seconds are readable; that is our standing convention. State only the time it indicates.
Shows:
4.40
